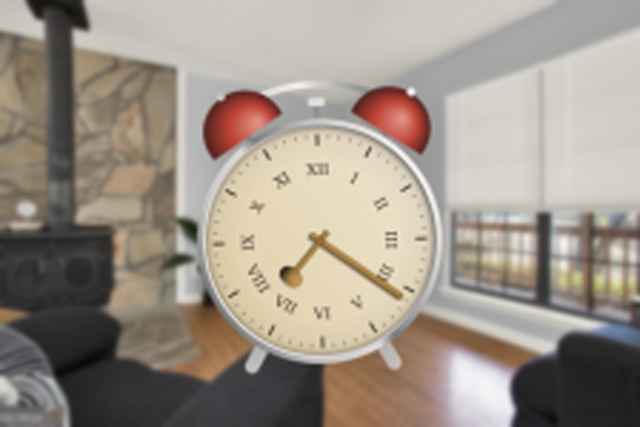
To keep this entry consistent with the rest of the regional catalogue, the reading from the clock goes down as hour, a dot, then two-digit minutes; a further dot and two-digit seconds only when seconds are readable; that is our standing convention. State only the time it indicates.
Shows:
7.21
